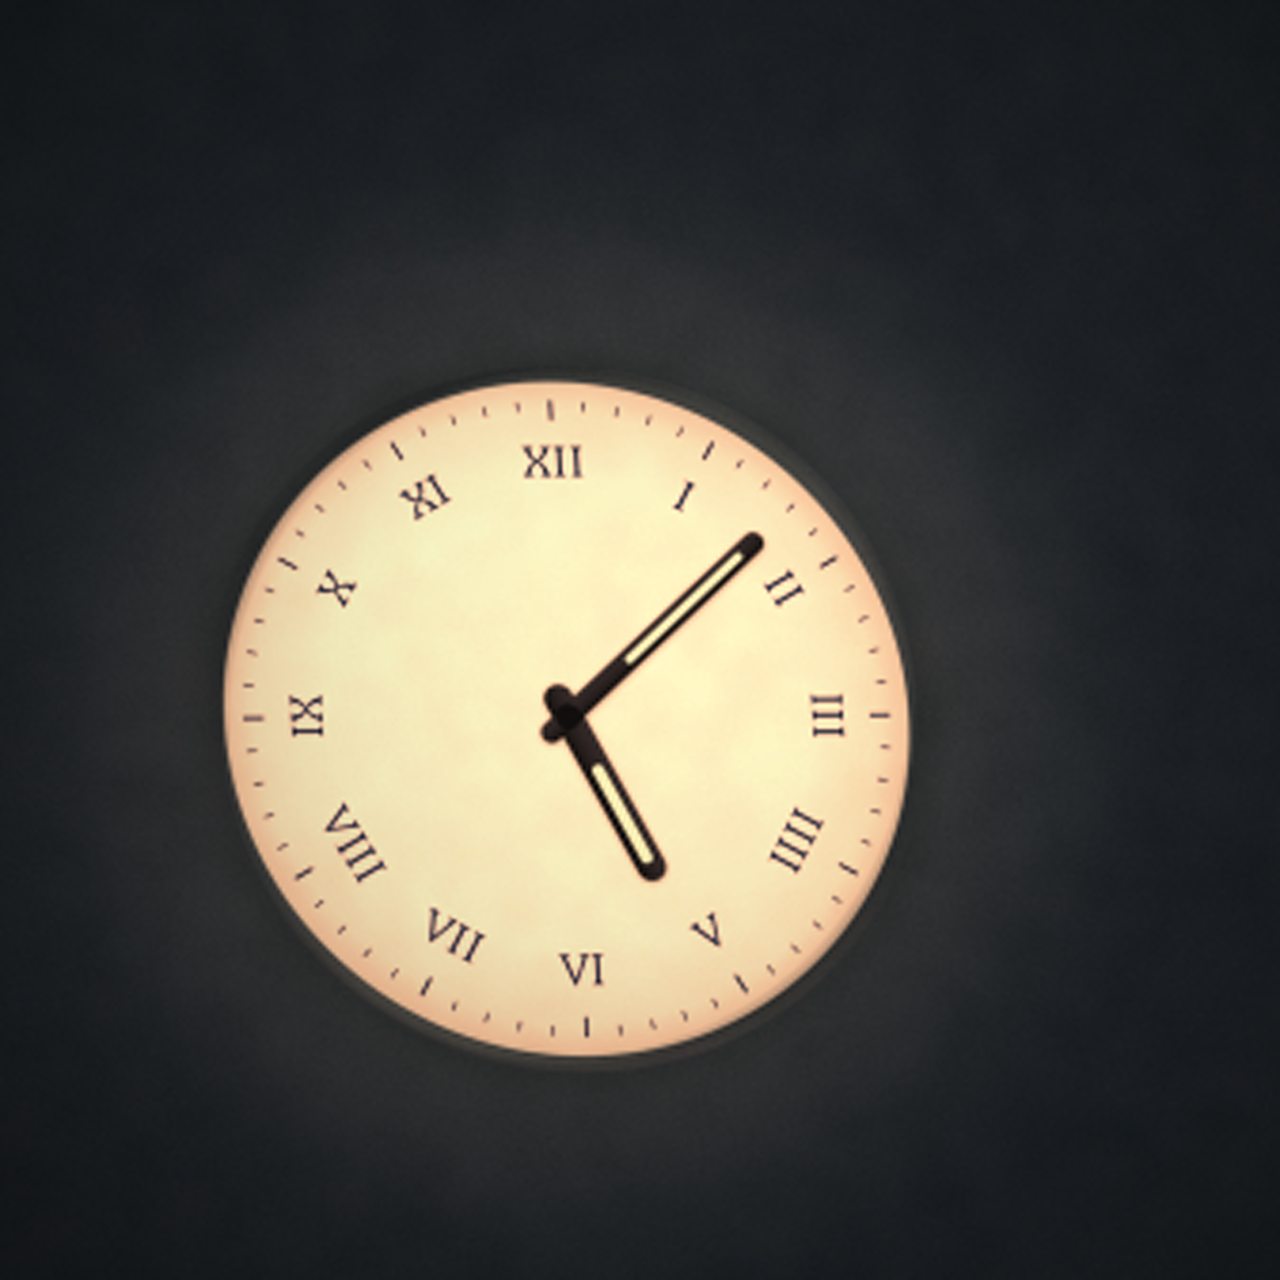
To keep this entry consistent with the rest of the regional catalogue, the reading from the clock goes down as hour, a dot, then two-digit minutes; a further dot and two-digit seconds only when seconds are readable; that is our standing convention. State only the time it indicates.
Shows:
5.08
